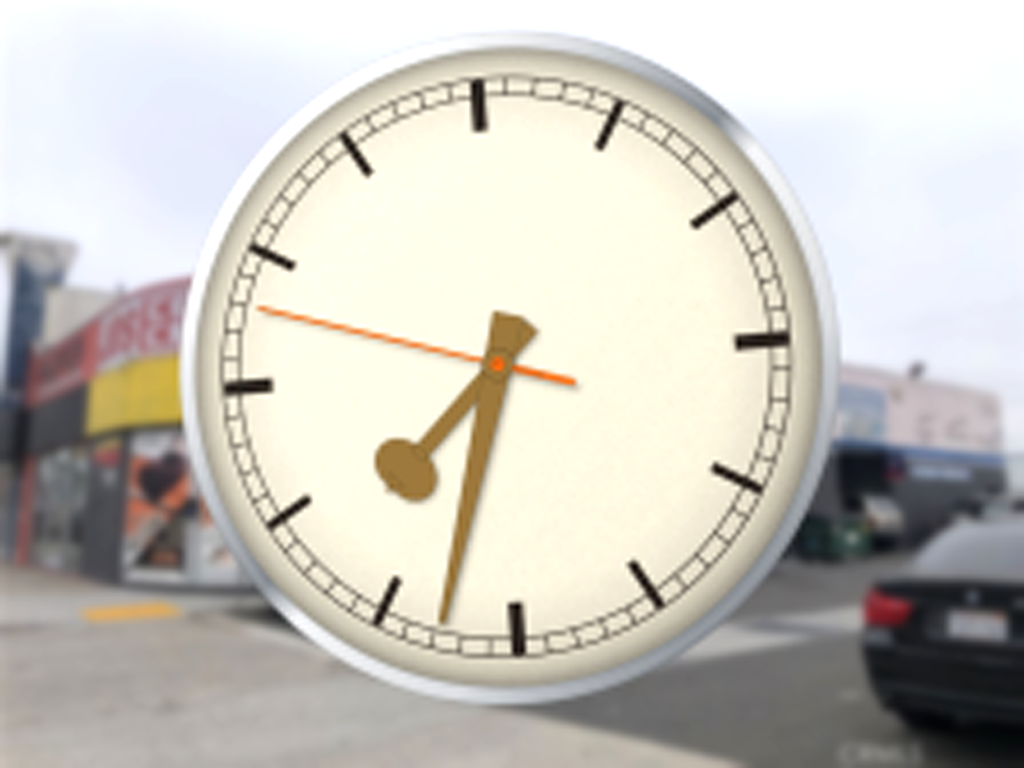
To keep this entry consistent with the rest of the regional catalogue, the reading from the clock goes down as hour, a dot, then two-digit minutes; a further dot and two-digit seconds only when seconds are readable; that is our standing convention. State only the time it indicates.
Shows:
7.32.48
